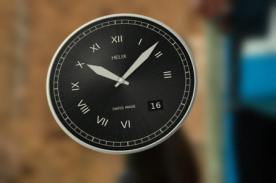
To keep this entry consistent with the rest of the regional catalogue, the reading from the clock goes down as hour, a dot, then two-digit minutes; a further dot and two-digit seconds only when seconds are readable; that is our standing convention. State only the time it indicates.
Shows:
10.08
